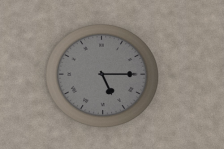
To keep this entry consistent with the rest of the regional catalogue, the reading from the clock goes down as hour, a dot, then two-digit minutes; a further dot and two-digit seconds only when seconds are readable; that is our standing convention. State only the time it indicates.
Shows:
5.15
